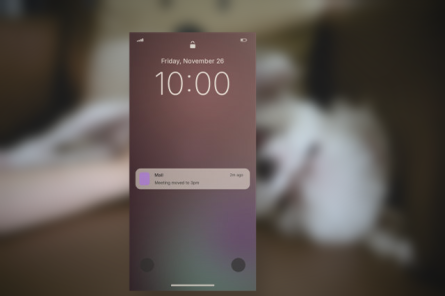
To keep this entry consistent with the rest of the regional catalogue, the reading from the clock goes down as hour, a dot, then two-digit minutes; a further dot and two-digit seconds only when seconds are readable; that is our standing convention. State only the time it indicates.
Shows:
10.00
